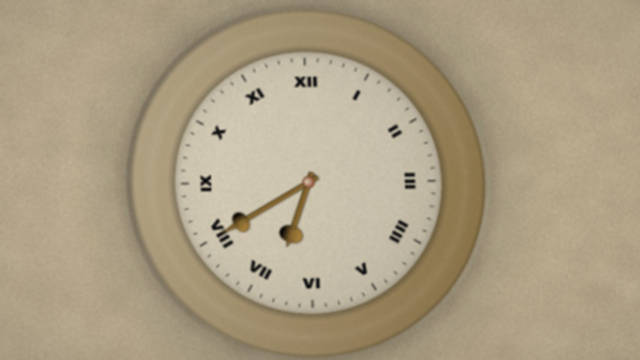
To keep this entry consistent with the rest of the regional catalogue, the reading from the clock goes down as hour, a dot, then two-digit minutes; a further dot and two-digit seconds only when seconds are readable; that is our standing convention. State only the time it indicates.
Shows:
6.40
